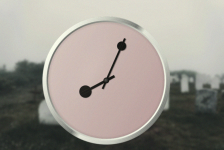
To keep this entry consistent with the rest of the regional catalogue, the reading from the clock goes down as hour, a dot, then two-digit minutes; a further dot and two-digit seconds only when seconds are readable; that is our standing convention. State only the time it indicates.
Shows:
8.04
